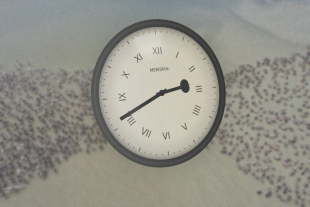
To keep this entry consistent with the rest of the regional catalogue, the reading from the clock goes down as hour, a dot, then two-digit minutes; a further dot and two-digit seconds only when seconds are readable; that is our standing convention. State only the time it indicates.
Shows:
2.41
